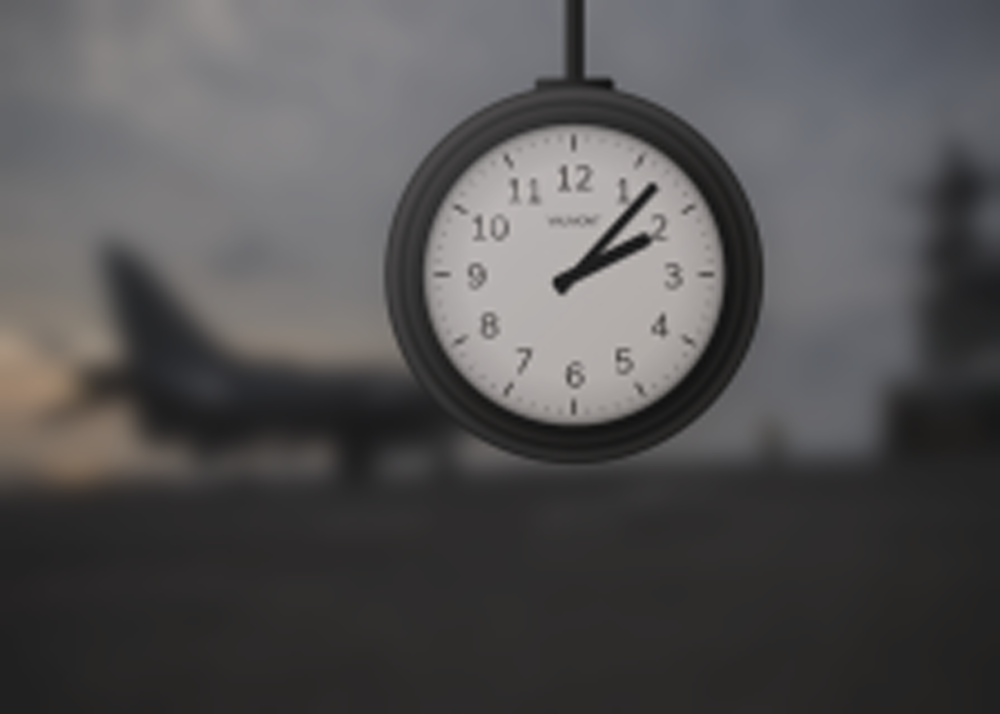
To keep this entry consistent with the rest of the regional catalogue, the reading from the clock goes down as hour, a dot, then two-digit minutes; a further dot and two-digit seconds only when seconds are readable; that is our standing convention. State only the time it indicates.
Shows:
2.07
